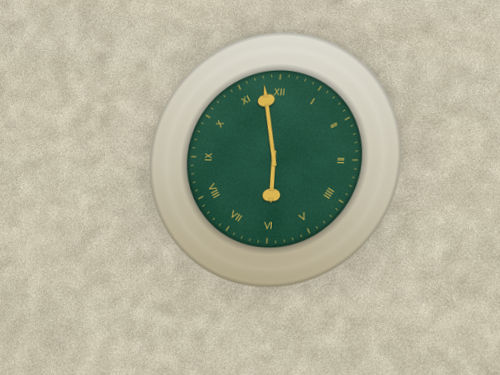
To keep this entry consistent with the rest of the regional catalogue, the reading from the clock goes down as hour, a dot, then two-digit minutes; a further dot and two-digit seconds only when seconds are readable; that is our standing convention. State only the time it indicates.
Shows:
5.58
